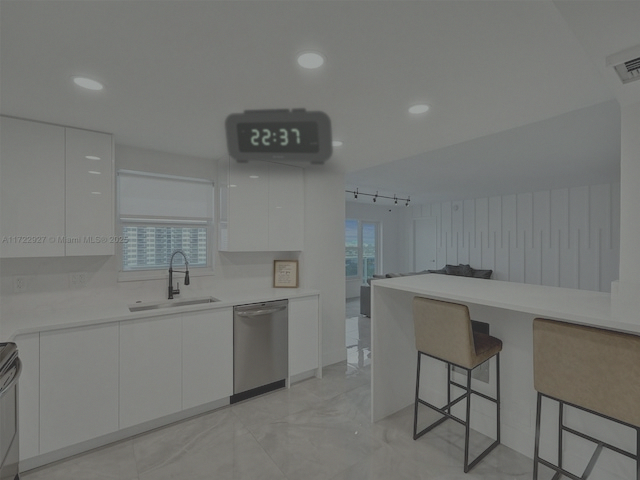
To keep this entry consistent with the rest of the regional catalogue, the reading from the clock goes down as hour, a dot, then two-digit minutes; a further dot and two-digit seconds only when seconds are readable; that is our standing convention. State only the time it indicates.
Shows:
22.37
